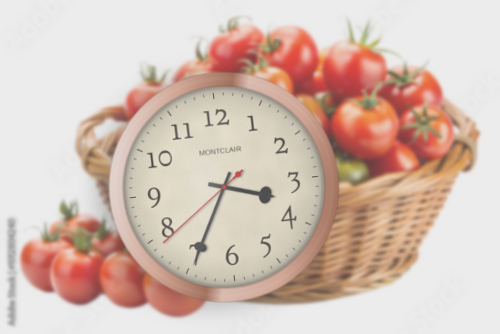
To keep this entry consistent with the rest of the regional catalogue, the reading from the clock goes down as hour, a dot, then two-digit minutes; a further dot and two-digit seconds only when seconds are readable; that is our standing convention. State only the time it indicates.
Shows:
3.34.39
